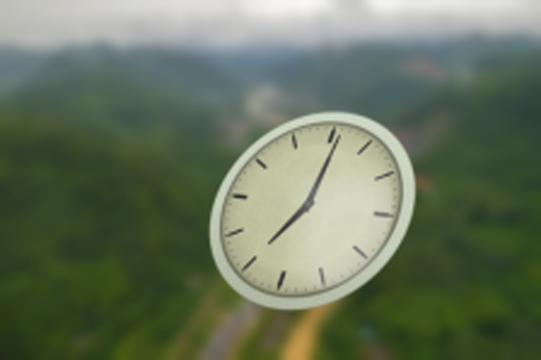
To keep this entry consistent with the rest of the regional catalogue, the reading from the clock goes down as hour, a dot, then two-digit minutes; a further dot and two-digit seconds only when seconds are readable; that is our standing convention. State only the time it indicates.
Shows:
7.01
